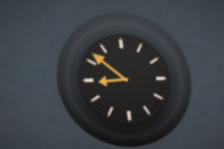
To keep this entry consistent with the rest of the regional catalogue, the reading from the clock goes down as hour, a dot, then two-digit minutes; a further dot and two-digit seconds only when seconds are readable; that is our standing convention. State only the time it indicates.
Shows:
8.52
